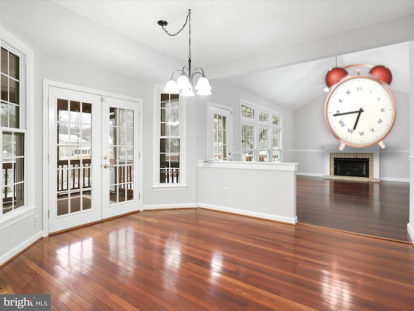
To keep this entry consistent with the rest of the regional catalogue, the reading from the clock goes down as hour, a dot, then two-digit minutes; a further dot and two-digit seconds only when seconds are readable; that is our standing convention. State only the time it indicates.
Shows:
6.44
